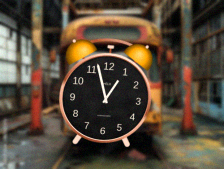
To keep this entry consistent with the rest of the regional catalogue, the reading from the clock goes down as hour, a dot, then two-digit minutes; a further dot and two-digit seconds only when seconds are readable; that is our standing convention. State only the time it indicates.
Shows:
12.57
